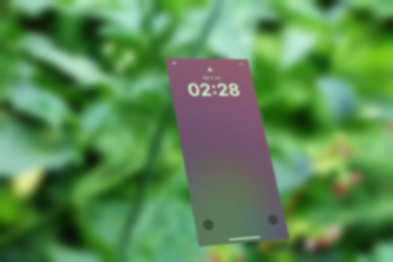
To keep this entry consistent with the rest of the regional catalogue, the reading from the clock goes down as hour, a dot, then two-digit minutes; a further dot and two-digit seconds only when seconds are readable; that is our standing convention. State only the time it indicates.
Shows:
2.28
